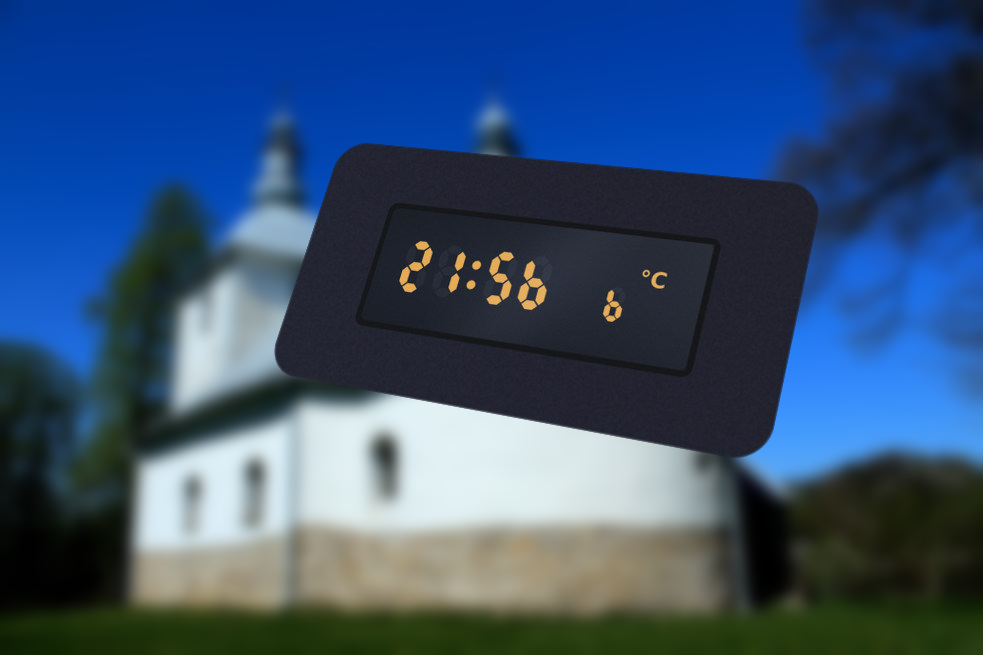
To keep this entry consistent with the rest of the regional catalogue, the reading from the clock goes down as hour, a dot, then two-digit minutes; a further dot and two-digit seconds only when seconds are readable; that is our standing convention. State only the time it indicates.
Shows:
21.56
